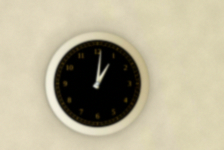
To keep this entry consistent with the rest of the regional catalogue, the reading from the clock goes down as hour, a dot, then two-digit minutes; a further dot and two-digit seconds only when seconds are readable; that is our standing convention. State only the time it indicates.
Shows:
1.01
